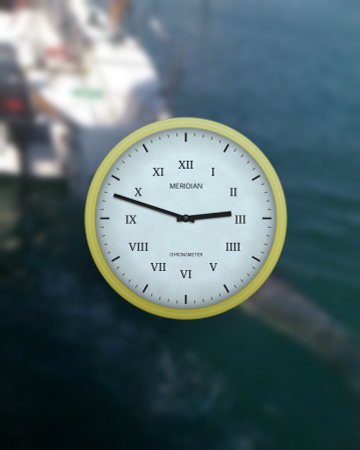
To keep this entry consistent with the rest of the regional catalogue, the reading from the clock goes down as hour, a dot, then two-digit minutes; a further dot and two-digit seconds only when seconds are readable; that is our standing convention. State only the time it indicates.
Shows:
2.48
